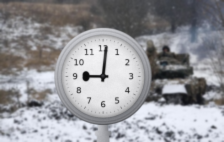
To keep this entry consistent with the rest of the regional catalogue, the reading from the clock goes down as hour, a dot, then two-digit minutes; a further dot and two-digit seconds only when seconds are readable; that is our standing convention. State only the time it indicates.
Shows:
9.01
